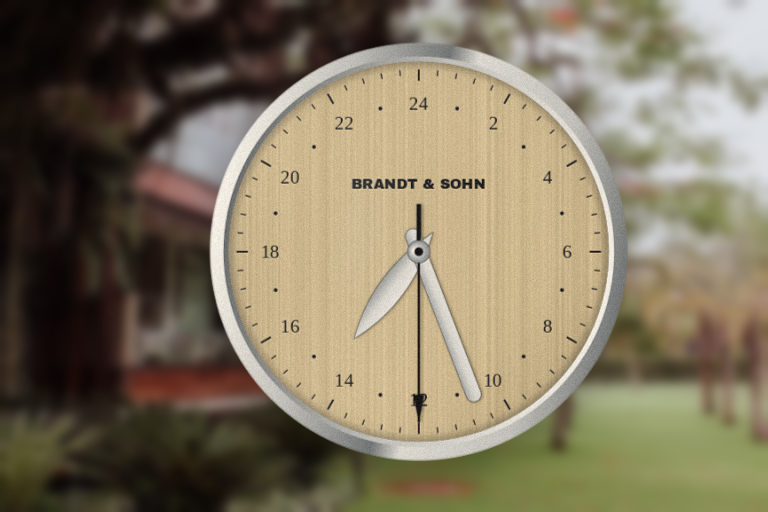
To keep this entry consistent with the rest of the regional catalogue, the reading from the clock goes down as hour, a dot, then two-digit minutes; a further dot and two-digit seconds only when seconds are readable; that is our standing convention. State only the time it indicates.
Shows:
14.26.30
